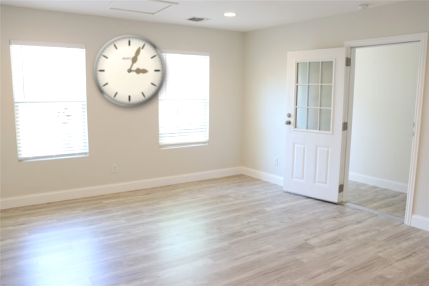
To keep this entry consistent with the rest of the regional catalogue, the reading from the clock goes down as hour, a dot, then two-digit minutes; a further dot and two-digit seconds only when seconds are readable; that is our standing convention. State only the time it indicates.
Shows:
3.04
